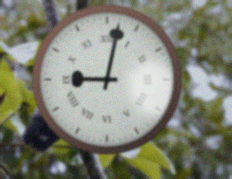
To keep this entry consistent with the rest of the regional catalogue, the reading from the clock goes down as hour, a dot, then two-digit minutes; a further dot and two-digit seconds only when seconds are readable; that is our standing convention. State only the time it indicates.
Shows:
9.02
